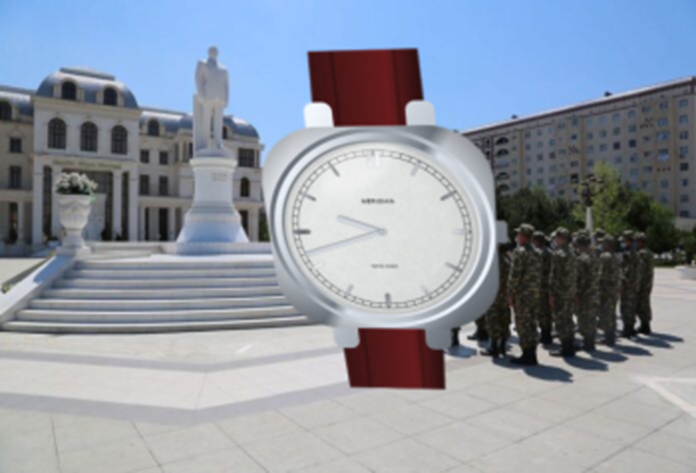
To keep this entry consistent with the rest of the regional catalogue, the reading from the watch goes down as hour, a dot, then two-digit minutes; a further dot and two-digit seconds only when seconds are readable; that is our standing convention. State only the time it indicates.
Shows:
9.42
